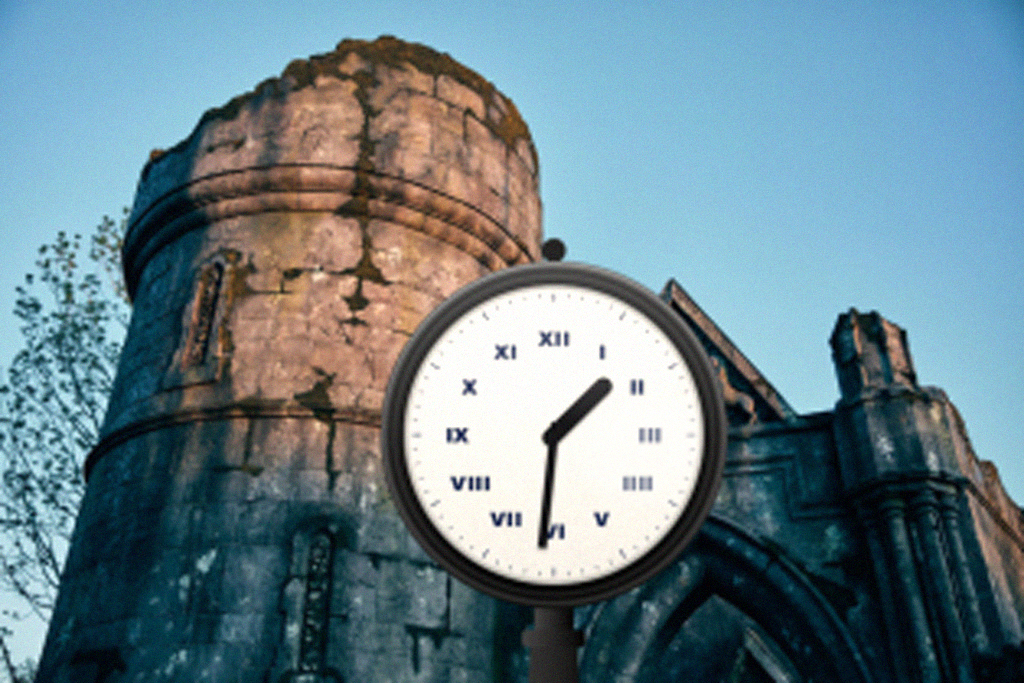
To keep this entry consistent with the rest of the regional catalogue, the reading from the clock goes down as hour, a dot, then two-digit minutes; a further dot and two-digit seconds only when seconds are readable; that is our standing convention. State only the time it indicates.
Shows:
1.31
